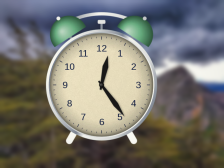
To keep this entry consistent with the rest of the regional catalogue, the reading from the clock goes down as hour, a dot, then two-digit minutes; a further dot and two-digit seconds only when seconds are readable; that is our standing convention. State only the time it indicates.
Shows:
12.24
